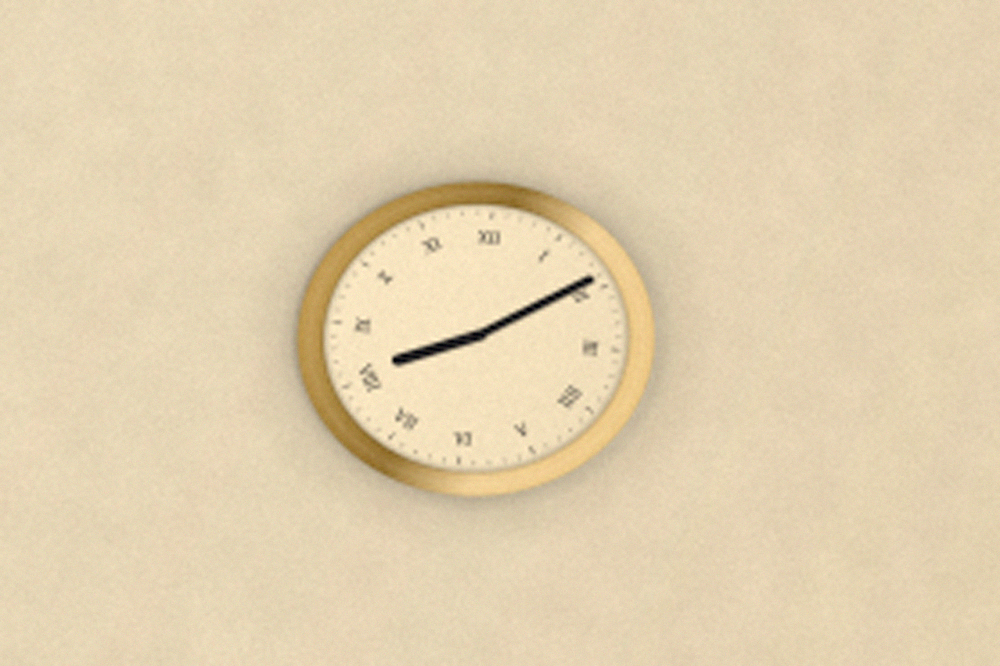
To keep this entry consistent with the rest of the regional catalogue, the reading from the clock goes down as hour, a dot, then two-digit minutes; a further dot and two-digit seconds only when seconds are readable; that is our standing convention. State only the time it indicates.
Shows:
8.09
